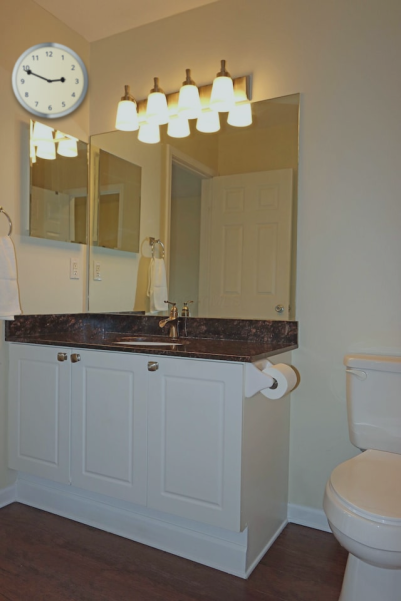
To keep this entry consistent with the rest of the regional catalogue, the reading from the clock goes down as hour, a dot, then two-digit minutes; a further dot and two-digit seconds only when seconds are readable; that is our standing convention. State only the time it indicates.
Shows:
2.49
